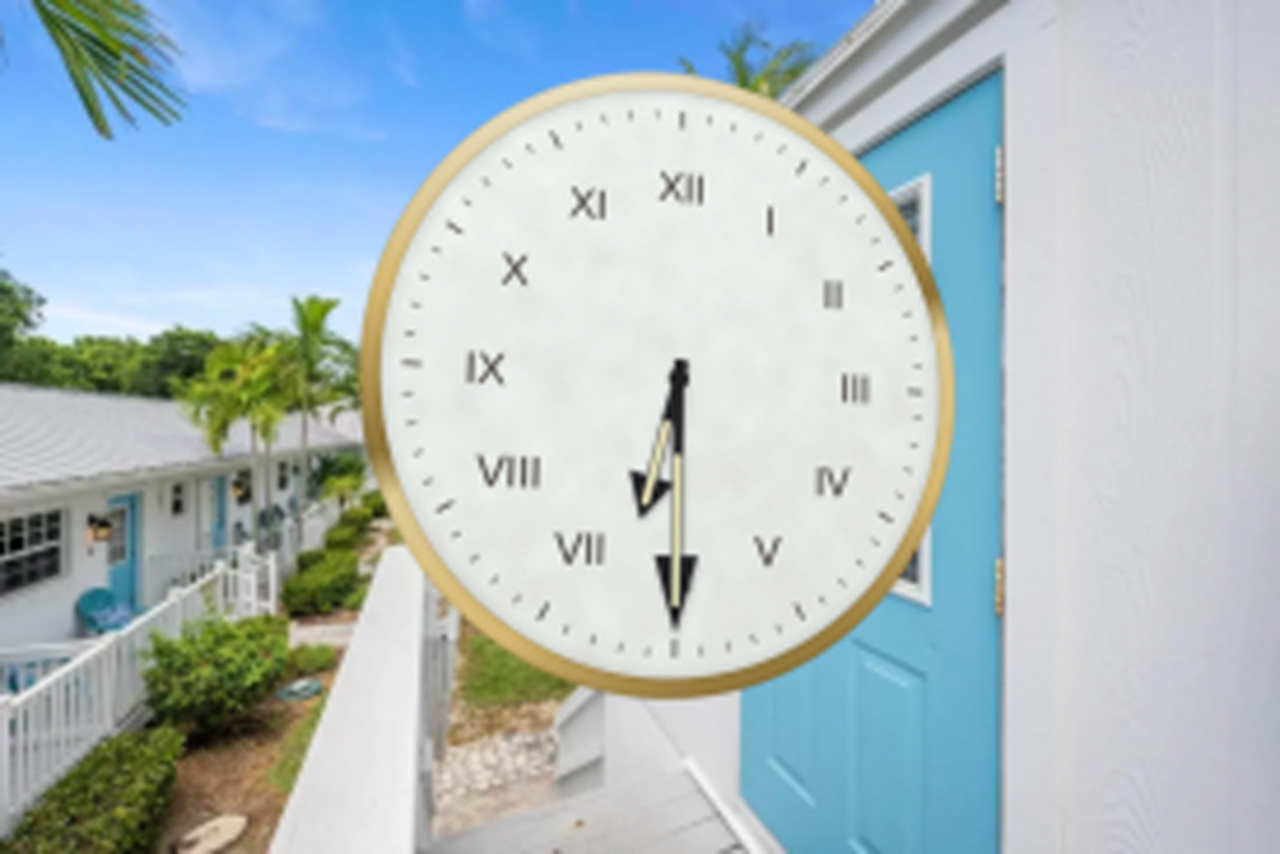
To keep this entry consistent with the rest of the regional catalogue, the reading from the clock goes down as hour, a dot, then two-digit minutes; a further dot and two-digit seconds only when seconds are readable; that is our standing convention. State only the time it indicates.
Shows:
6.30
